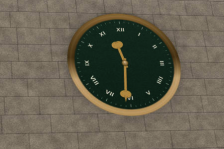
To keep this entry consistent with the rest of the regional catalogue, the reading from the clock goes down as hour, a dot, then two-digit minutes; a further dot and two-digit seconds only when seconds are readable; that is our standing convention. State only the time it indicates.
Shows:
11.31
